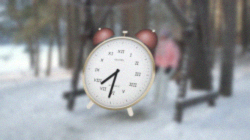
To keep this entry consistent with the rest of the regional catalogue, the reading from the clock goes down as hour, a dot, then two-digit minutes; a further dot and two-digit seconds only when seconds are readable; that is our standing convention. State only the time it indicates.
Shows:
7.31
